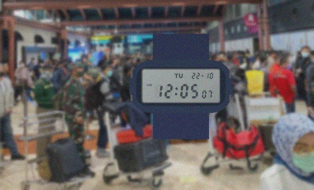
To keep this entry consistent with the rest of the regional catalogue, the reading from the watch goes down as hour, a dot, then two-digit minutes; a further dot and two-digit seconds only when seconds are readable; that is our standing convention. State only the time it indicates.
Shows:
12.05.07
